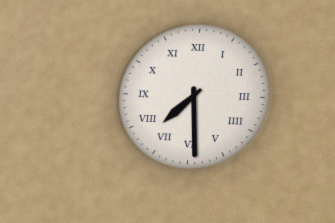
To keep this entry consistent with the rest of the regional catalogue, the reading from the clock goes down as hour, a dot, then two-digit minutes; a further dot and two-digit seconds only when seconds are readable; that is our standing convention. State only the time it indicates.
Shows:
7.29
